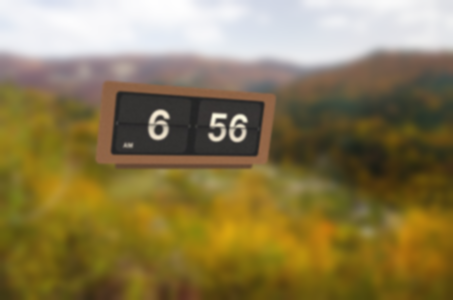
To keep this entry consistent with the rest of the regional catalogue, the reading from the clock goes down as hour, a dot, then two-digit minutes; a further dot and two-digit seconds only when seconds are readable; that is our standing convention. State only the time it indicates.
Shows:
6.56
